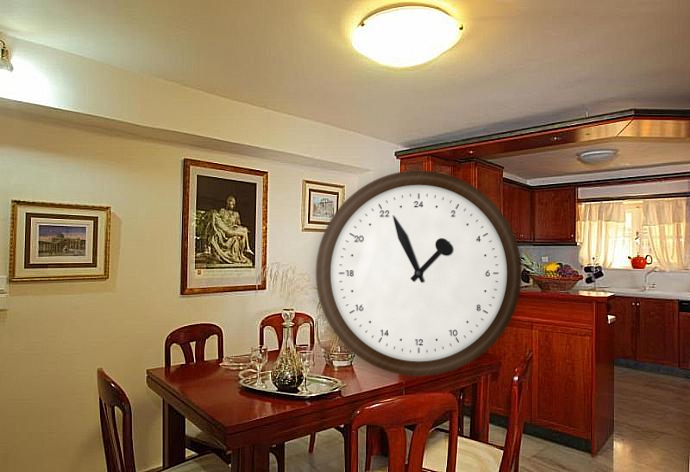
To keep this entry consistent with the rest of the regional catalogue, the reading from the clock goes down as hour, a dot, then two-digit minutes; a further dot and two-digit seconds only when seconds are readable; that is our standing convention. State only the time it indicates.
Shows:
2.56
